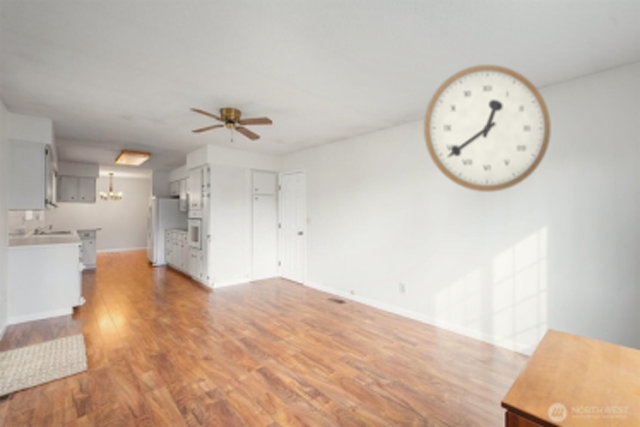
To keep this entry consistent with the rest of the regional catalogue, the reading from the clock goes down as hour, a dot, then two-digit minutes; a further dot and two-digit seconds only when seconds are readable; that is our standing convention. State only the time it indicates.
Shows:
12.39
